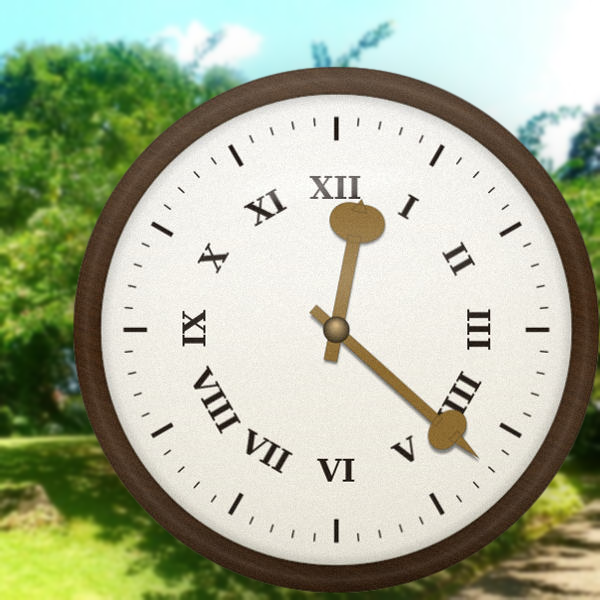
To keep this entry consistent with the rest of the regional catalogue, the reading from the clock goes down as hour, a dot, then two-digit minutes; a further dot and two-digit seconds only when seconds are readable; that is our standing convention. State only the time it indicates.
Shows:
12.22
